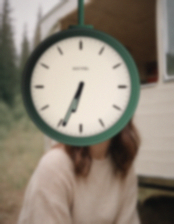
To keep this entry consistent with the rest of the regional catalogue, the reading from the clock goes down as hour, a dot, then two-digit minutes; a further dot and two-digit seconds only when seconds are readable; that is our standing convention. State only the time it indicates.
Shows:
6.34
